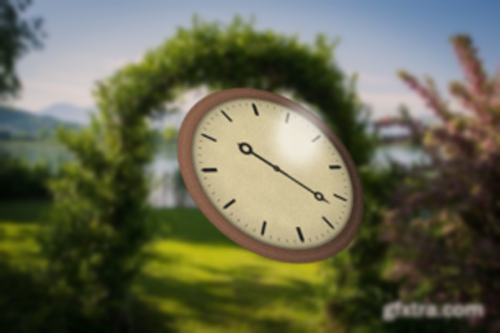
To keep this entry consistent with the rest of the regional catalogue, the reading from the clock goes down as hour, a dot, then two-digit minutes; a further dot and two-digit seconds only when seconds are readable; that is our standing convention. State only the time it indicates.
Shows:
10.22
